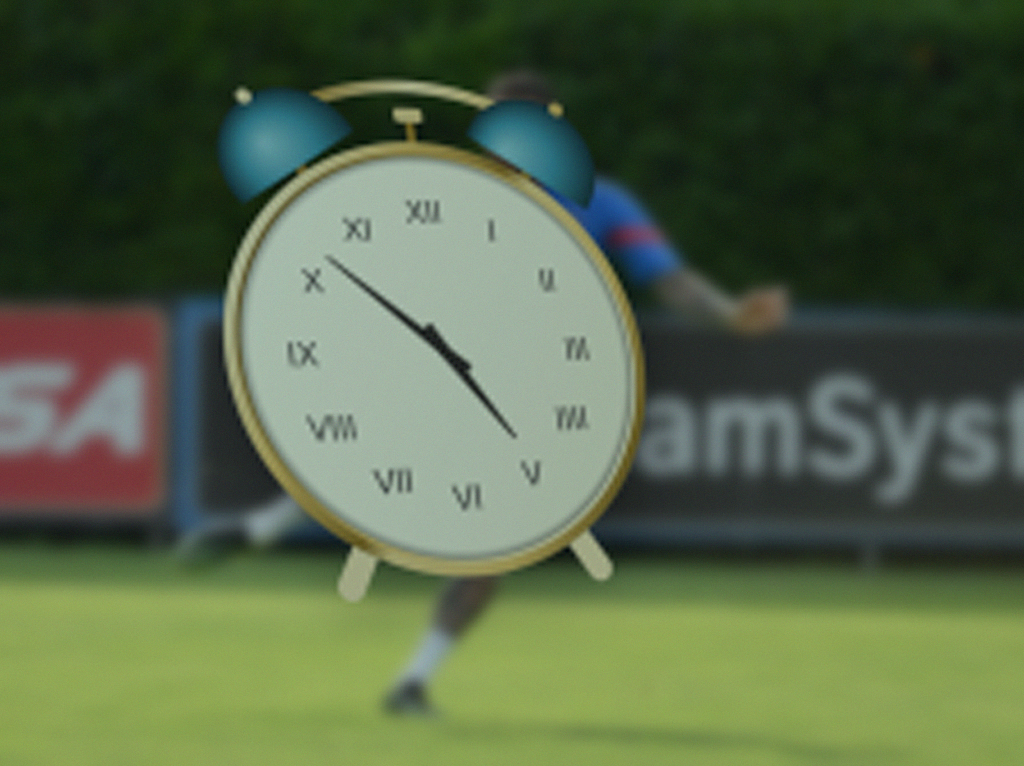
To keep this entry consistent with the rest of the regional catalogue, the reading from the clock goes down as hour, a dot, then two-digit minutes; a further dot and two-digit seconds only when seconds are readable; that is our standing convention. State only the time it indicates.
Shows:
4.52
